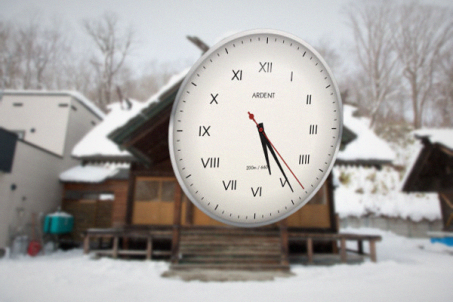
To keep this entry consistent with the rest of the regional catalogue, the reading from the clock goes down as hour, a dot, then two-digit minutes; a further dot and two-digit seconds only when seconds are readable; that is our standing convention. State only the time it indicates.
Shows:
5.24.23
